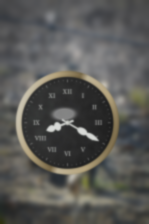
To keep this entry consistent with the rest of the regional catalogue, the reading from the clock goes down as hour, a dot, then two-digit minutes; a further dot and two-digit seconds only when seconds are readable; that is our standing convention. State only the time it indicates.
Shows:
8.20
